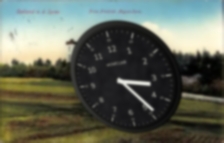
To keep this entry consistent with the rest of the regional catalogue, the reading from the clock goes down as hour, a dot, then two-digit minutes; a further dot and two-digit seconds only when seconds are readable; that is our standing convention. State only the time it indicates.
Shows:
3.24
